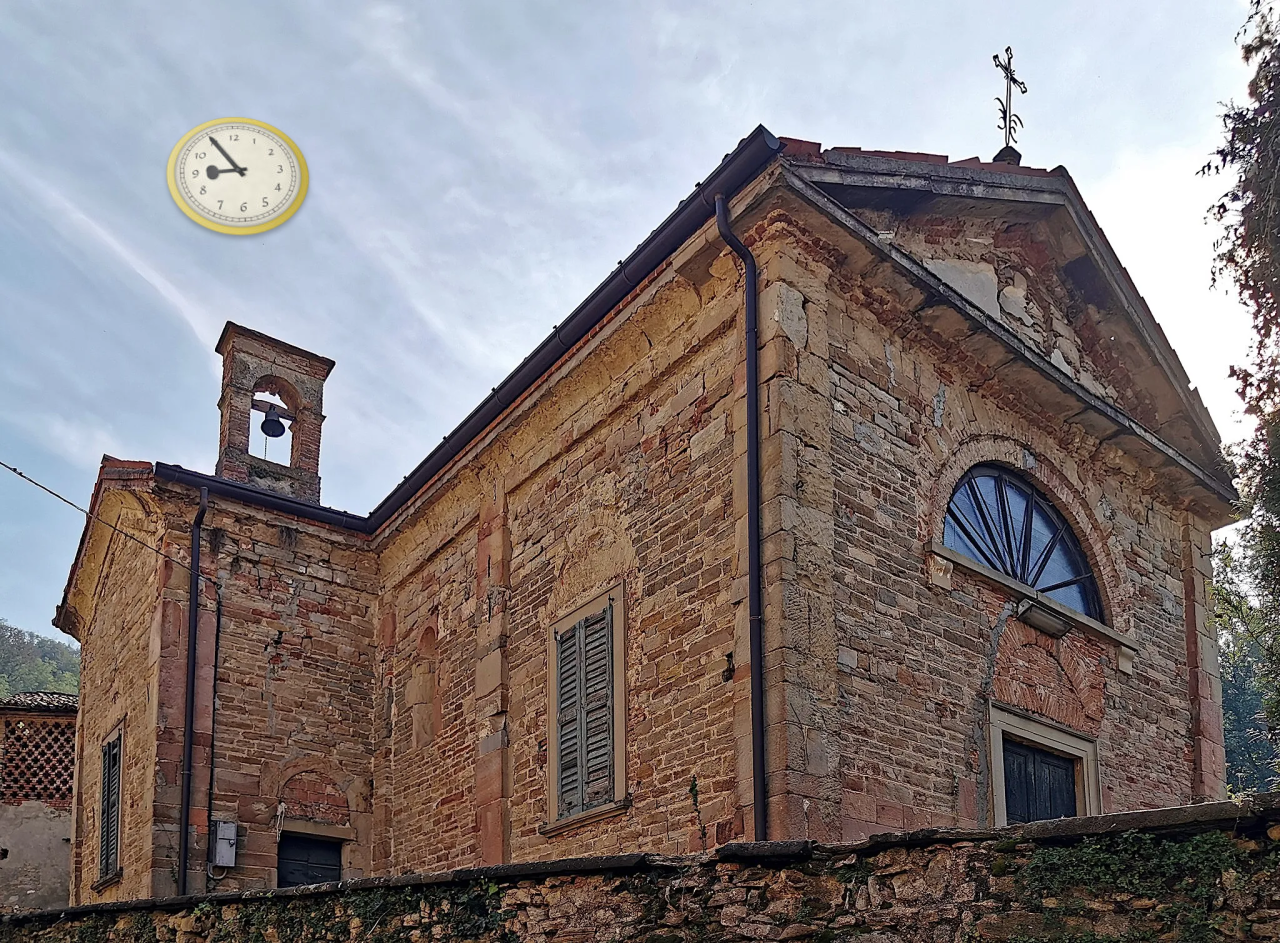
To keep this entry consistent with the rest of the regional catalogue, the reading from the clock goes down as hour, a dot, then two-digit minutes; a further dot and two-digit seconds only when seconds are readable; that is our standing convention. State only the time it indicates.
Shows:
8.55
